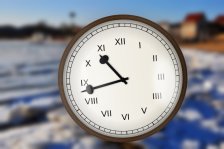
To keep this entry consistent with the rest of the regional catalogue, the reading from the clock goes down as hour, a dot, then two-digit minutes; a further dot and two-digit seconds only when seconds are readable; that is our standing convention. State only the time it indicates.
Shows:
10.43
